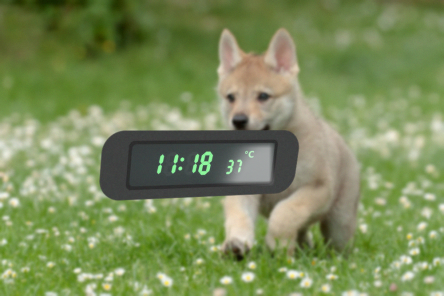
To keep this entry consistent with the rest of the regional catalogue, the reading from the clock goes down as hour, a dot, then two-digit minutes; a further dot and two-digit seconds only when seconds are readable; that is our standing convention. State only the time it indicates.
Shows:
11.18
